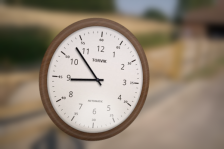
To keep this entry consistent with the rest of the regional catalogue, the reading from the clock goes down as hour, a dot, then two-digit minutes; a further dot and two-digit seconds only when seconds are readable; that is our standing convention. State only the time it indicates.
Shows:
8.53
